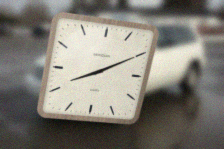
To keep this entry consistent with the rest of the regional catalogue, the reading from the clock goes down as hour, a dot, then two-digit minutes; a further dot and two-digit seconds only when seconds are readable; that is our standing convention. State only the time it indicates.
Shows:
8.10
